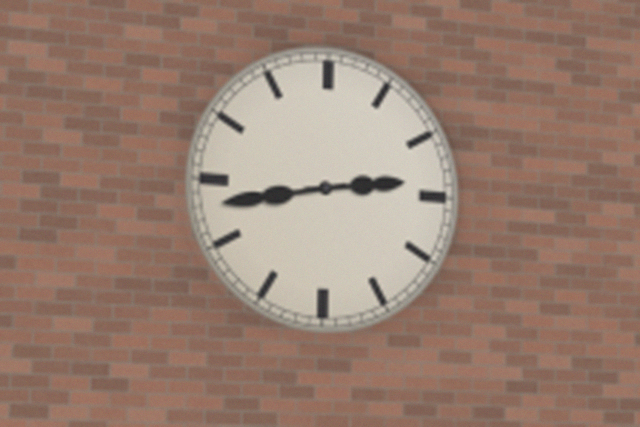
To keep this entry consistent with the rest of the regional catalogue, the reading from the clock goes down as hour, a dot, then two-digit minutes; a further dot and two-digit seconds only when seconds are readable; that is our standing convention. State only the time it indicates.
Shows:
2.43
